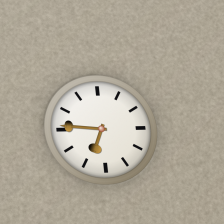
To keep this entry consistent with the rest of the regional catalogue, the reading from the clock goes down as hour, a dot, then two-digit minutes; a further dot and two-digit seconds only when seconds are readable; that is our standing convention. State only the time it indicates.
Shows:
6.46
